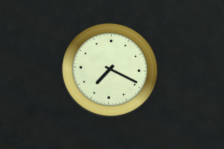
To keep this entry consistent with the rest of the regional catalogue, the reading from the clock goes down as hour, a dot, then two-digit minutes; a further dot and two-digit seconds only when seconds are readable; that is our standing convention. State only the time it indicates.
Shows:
7.19
